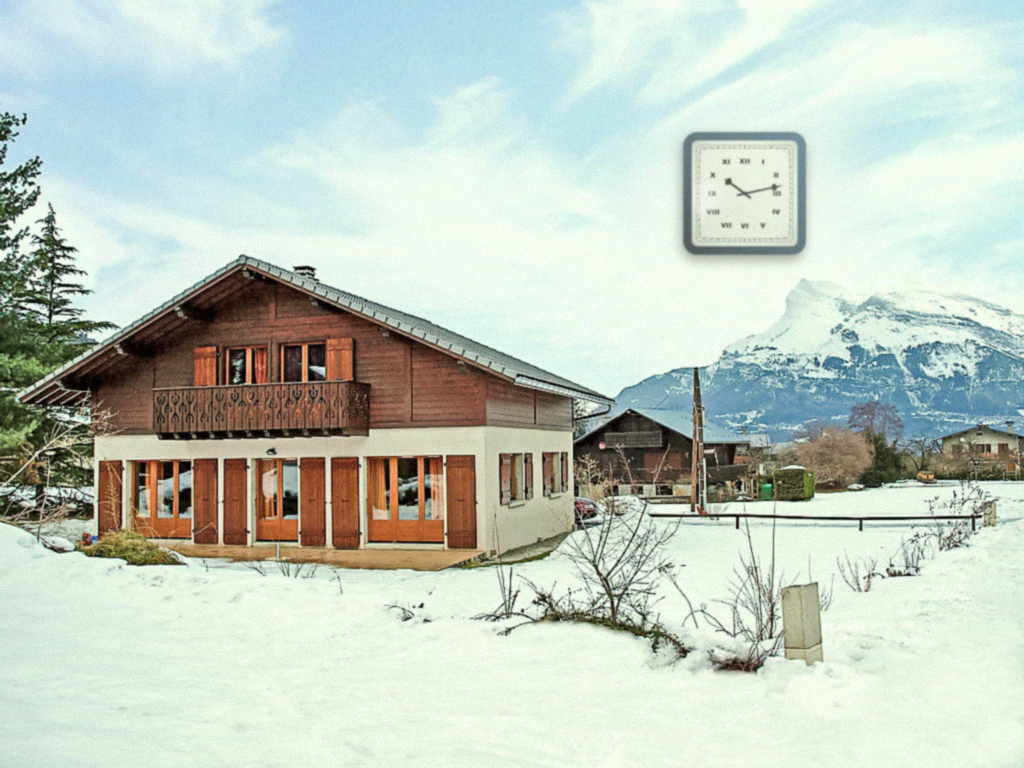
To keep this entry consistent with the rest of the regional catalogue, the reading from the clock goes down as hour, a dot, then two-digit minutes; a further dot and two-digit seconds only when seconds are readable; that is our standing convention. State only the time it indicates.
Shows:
10.13
